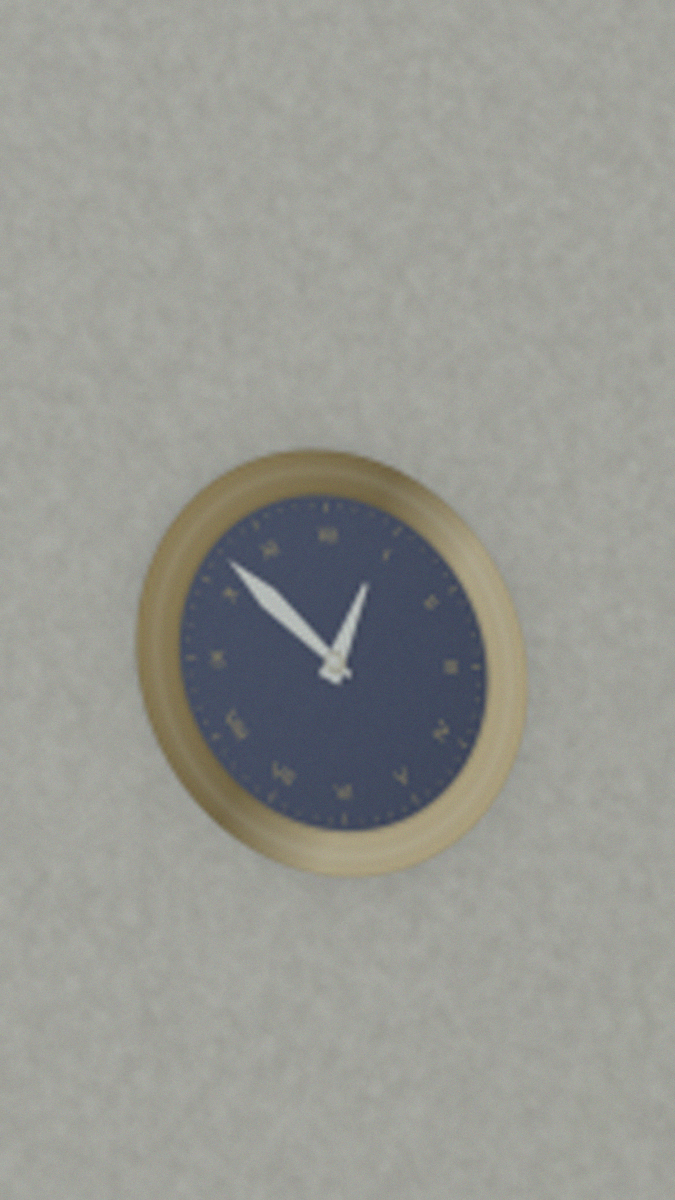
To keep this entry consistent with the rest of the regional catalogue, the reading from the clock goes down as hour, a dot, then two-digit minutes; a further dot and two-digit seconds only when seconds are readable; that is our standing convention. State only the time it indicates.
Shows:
12.52
